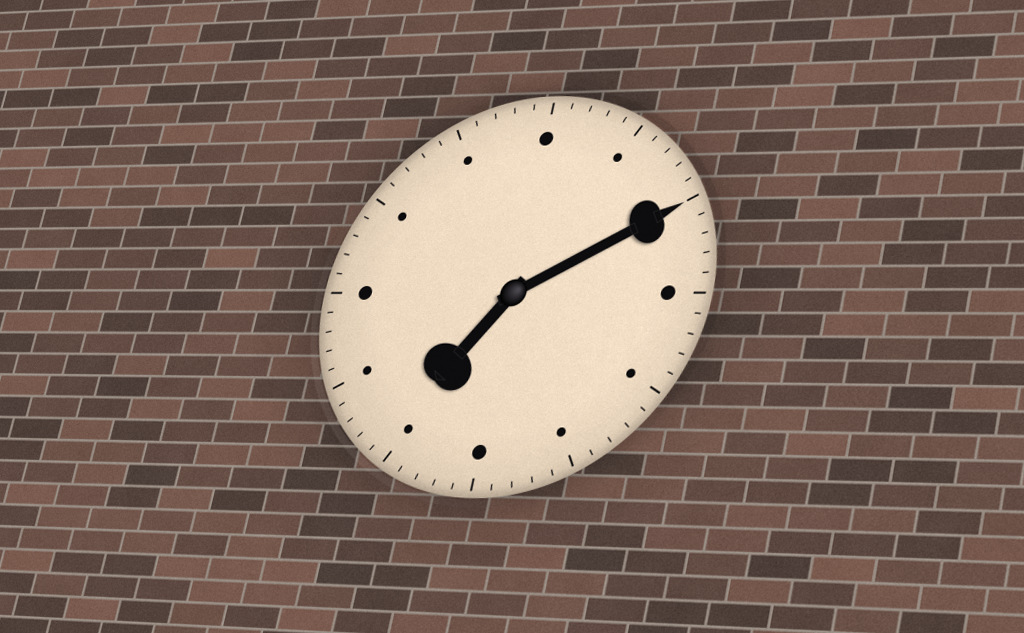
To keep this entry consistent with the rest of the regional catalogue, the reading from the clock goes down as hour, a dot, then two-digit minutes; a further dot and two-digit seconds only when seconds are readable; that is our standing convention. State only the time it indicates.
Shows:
7.10
